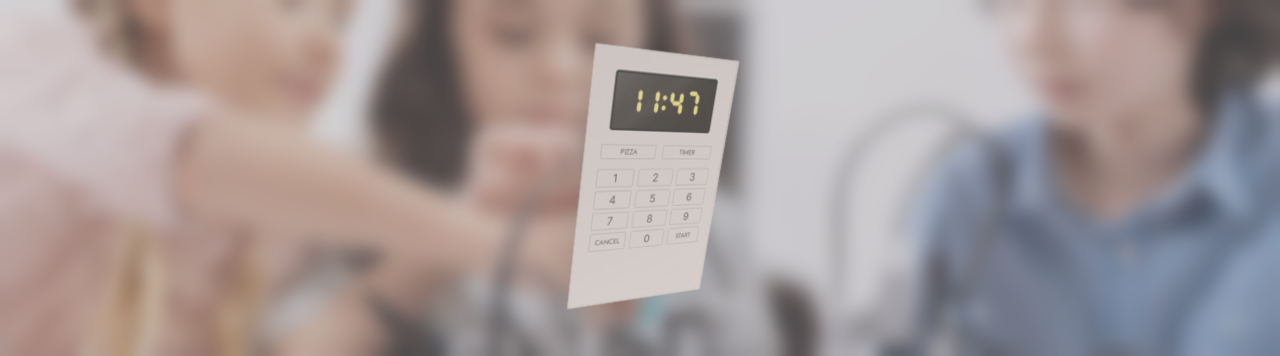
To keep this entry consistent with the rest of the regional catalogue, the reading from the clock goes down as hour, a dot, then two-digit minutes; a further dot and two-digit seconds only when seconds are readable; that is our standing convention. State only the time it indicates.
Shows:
11.47
